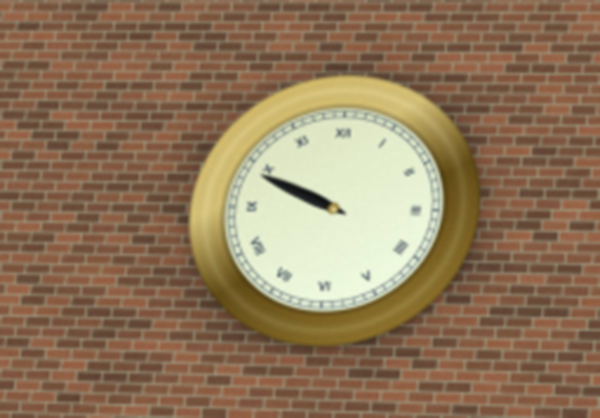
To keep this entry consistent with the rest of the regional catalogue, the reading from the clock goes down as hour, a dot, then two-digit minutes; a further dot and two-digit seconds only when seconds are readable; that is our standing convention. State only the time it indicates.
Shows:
9.49
